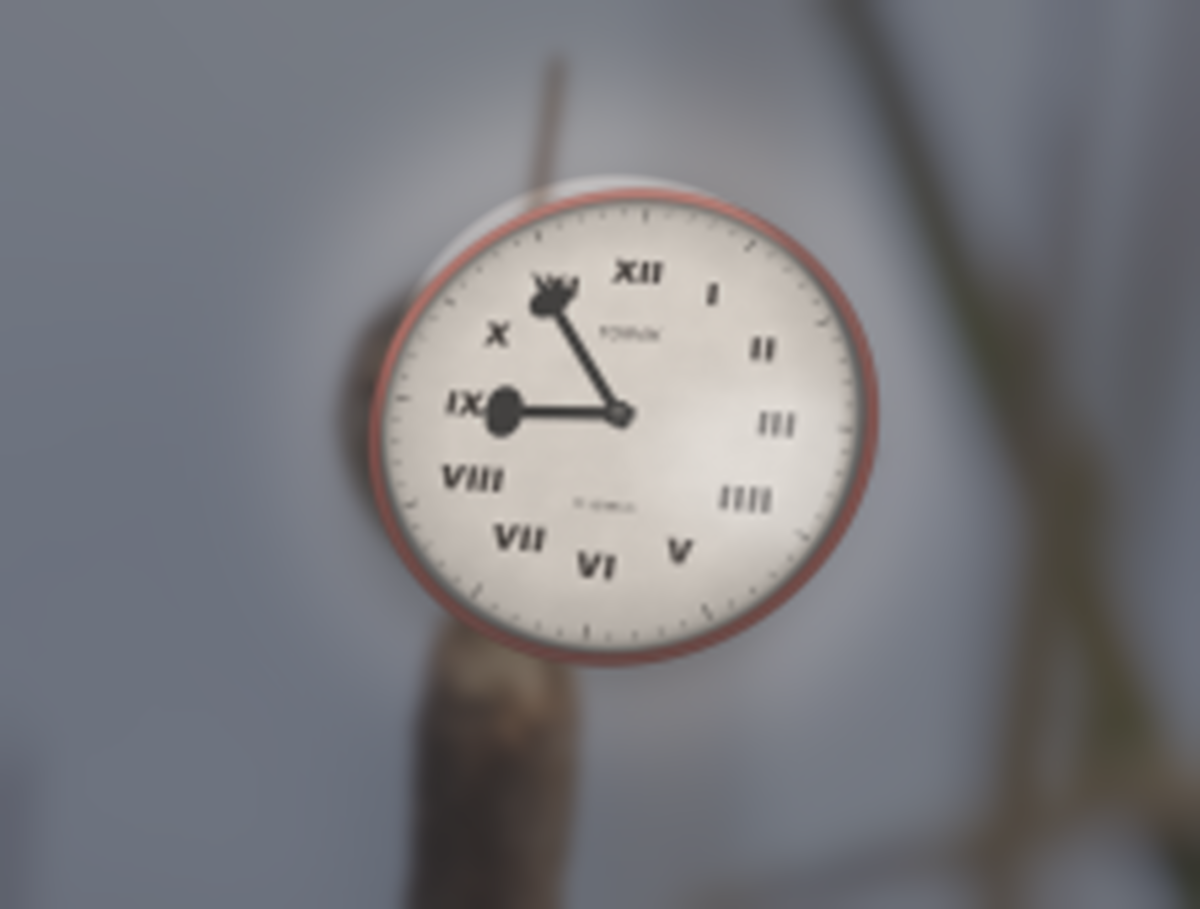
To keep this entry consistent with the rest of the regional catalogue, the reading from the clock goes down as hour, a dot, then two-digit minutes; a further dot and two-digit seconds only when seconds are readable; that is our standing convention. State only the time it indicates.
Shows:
8.54
